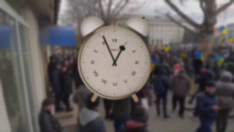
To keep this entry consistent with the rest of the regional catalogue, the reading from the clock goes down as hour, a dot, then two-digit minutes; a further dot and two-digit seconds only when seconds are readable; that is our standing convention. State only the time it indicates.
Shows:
12.56
